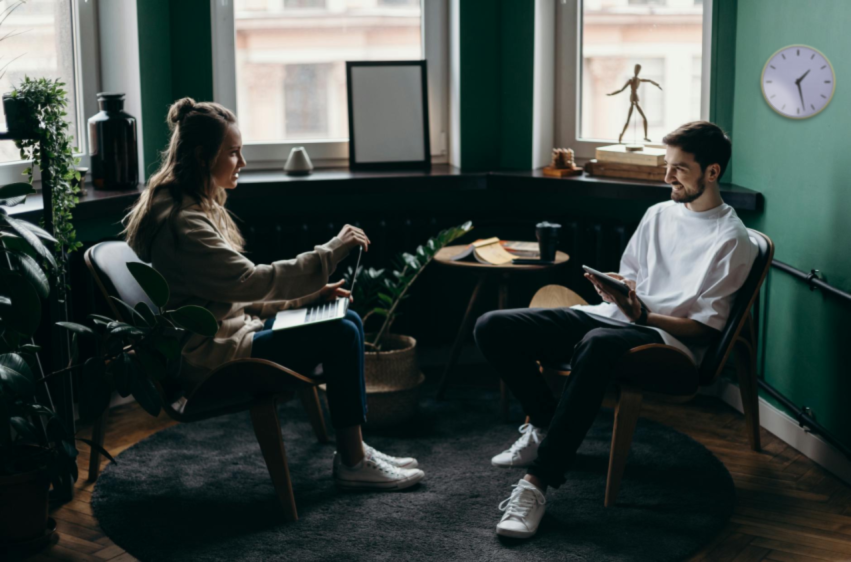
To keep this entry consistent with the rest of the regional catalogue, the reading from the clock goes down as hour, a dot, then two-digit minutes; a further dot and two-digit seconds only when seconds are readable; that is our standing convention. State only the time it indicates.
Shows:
1.28
